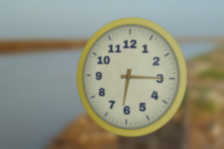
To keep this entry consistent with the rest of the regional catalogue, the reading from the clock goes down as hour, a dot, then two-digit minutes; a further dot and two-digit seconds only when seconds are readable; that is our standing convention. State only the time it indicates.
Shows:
6.15
